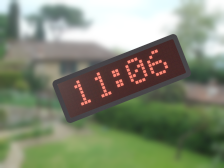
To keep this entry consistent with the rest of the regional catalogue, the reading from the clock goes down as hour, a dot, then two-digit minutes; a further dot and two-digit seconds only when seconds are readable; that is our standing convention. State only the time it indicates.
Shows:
11.06
